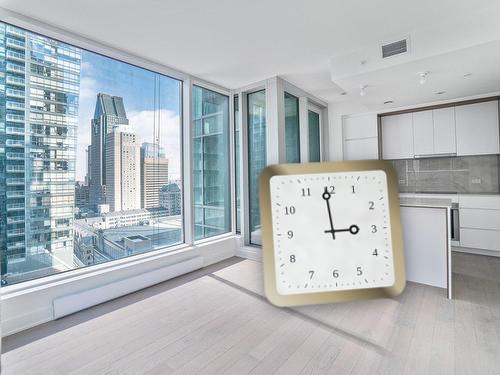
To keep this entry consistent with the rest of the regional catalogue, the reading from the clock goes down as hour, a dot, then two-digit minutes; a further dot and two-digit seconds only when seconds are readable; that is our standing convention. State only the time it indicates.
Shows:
2.59
